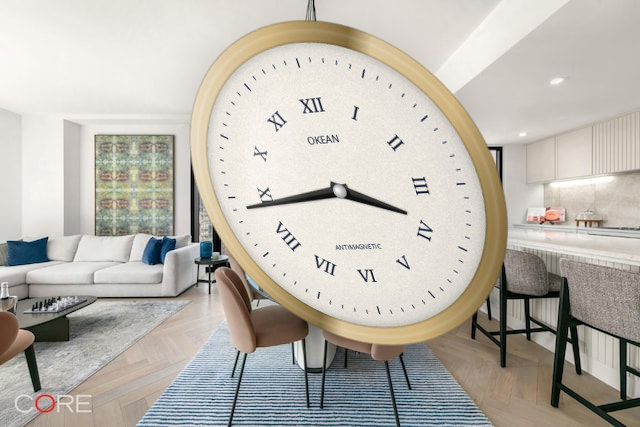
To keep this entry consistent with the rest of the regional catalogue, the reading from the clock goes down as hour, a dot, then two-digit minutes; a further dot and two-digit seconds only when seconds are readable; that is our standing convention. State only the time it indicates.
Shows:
3.44
